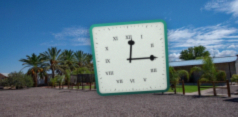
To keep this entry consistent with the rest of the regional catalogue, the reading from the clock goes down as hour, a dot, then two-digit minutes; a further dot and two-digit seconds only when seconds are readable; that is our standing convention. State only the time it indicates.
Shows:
12.15
